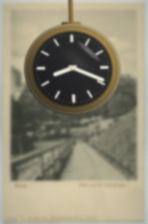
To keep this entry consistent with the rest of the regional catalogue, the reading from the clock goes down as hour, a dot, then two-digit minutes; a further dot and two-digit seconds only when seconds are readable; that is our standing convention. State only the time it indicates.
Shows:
8.19
